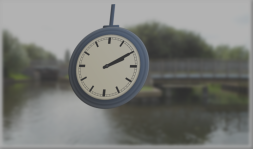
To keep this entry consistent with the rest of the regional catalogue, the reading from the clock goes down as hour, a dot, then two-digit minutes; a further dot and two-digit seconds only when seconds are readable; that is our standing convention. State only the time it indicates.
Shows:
2.10
